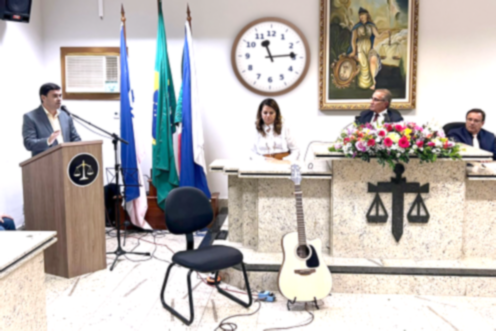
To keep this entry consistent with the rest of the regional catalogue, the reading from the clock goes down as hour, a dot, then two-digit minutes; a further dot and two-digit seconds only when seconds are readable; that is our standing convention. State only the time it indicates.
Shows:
11.14
